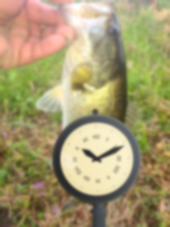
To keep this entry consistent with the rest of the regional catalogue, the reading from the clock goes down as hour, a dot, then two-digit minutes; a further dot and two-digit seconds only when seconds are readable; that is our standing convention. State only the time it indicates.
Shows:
10.11
